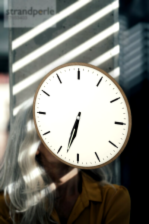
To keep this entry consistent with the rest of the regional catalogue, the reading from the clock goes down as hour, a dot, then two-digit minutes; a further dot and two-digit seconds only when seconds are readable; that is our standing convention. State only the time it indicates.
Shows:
6.33
